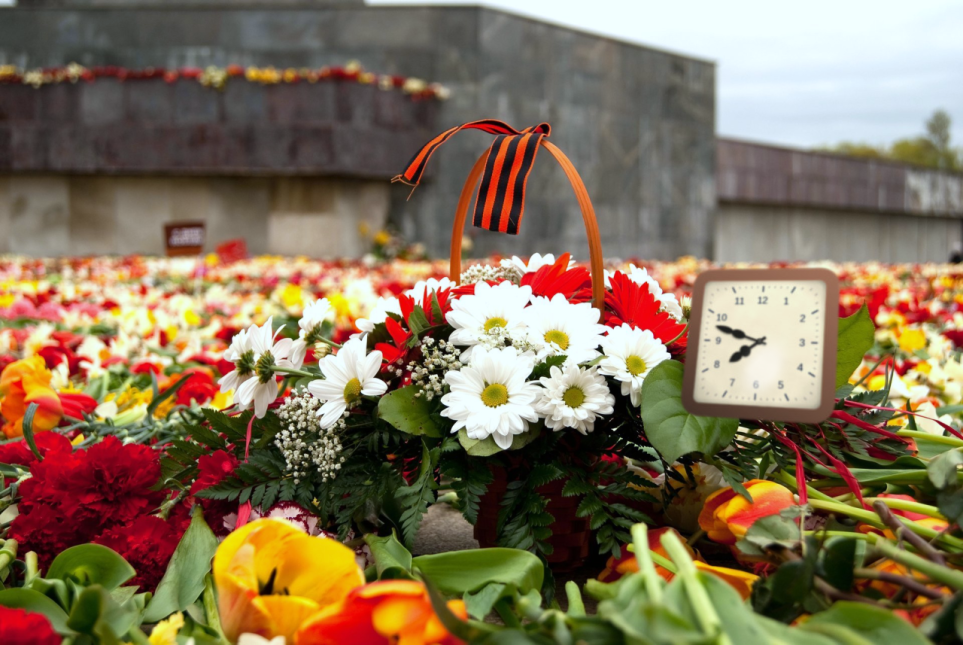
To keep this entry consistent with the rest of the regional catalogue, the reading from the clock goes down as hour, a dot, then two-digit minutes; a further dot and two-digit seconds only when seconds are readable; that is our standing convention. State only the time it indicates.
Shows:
7.48
